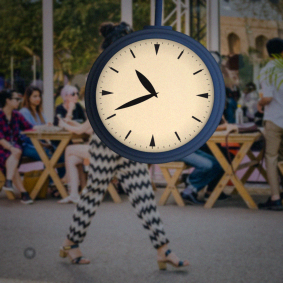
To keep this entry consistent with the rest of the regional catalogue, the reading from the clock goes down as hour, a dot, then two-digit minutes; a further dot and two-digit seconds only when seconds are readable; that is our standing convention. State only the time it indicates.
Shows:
10.41
